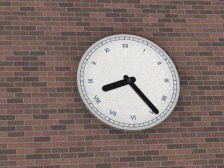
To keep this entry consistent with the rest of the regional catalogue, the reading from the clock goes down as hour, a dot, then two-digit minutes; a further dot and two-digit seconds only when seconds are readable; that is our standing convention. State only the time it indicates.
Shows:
8.24
